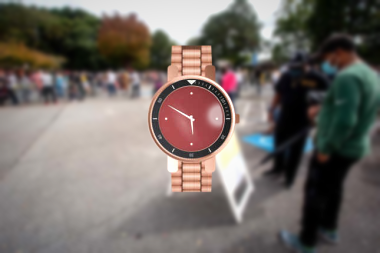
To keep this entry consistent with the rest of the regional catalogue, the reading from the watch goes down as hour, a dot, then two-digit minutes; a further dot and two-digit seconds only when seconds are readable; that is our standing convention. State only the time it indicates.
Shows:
5.50
